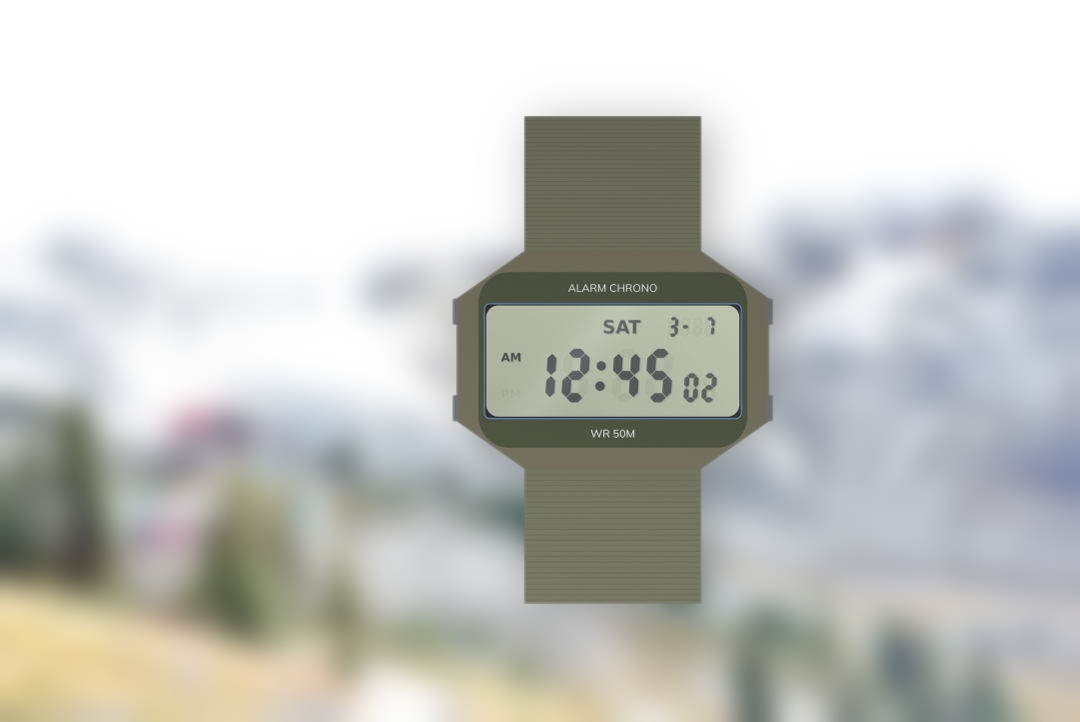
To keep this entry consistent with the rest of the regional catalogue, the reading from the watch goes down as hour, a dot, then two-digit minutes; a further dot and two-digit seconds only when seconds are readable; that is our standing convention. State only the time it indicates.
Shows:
12.45.02
